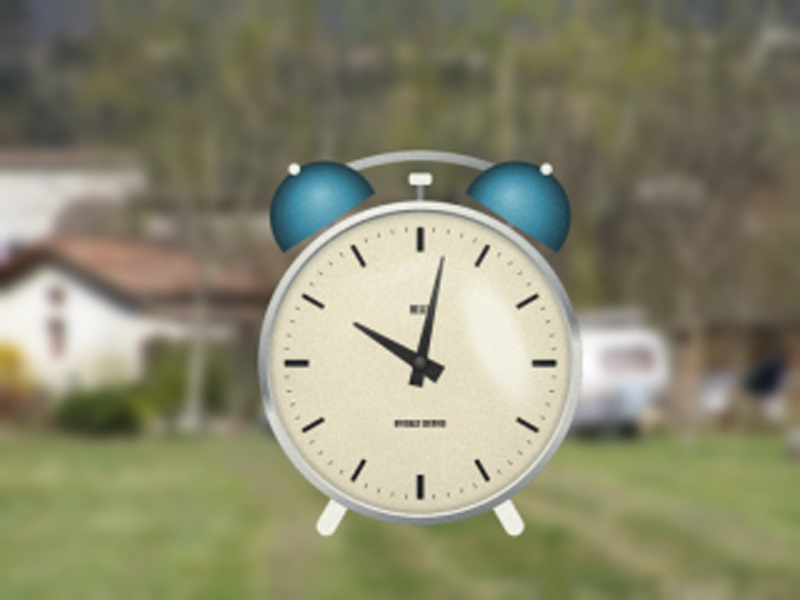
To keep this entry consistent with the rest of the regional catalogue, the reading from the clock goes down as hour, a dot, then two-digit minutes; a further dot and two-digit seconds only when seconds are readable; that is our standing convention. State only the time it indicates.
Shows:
10.02
